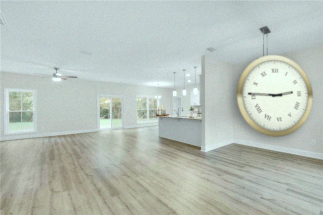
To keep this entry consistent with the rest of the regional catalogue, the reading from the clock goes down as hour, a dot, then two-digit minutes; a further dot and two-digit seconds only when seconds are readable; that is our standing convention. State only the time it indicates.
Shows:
2.46
